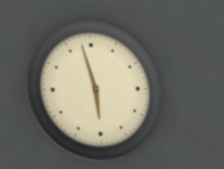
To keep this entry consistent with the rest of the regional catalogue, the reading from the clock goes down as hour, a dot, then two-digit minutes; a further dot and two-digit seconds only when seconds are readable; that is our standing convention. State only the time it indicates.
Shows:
5.58
